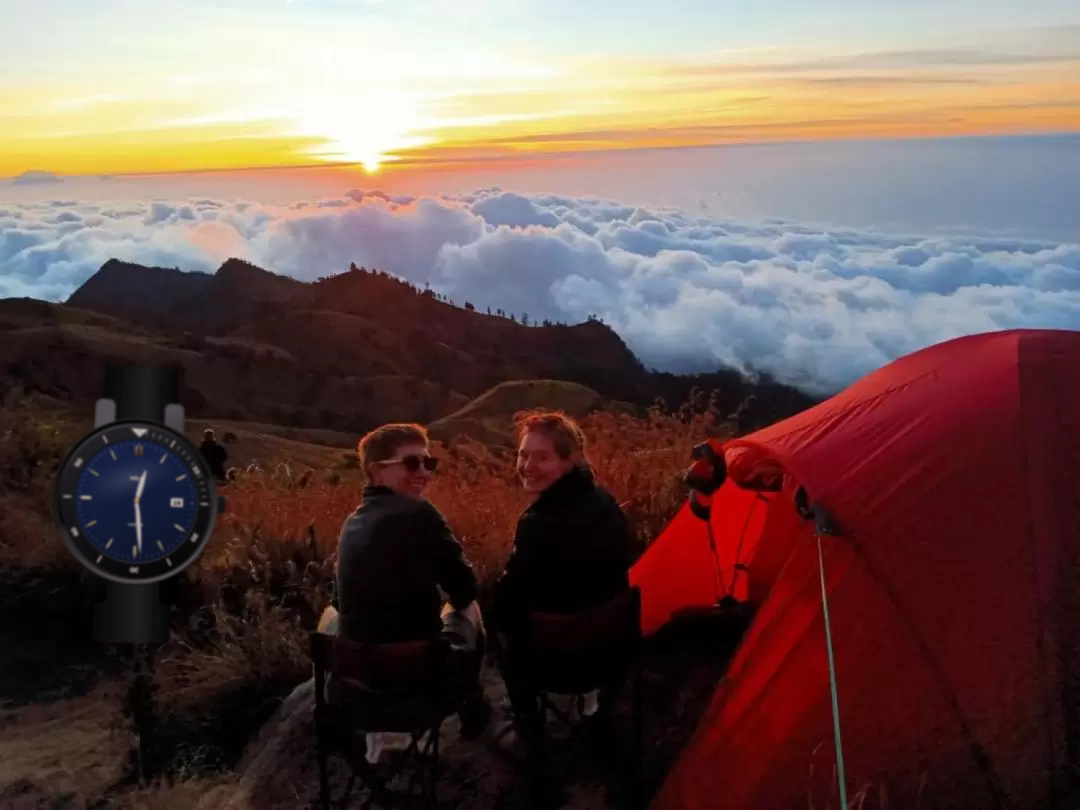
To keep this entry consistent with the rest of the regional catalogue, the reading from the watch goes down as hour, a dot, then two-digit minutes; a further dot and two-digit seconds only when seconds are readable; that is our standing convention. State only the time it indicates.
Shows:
12.29
